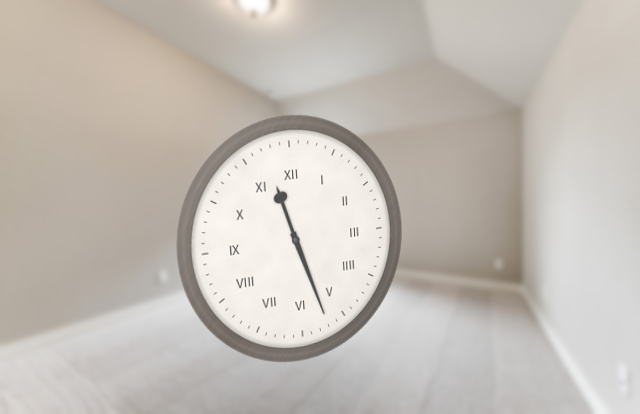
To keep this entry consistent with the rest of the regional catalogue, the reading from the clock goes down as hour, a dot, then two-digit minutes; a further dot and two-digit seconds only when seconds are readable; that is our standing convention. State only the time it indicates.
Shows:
11.27
